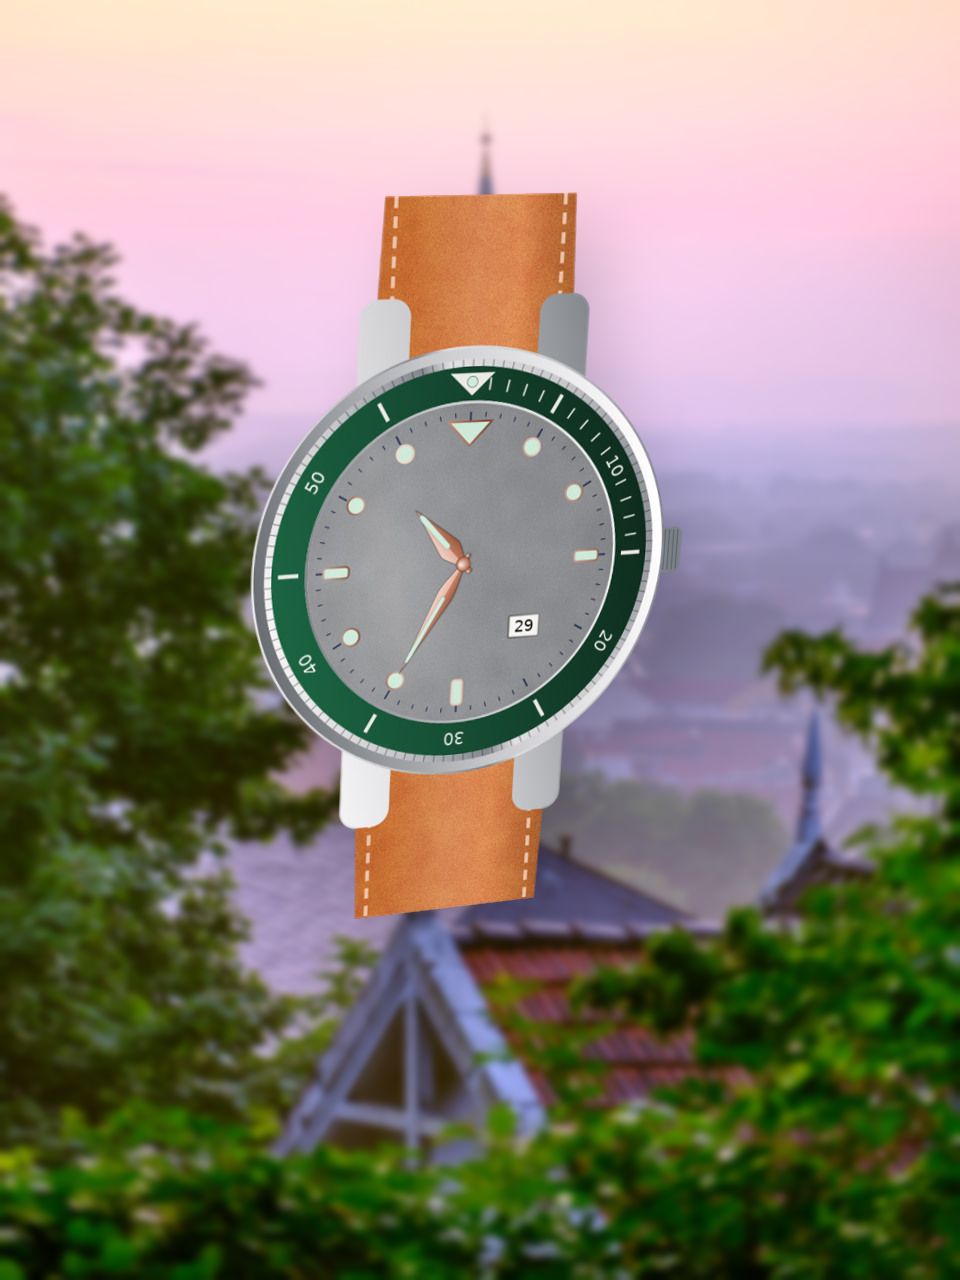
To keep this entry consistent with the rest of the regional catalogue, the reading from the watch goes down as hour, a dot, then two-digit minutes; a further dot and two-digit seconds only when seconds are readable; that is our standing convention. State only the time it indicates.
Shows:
10.35
